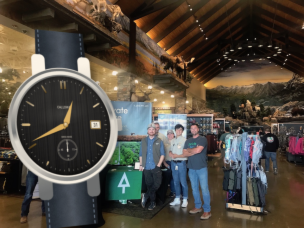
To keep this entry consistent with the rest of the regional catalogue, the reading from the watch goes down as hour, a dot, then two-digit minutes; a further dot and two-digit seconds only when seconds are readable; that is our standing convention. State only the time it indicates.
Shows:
12.41
